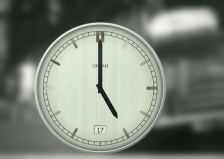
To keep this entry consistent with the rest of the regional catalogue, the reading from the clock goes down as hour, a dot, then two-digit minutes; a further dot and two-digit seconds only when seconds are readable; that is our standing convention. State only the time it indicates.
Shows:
5.00
